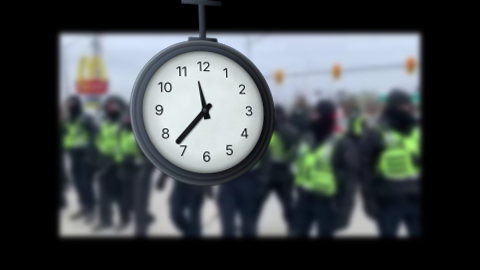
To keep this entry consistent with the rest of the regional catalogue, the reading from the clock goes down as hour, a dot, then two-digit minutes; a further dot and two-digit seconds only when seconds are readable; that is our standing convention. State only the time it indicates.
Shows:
11.37
